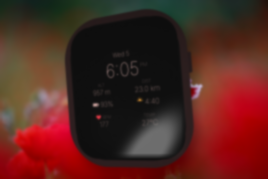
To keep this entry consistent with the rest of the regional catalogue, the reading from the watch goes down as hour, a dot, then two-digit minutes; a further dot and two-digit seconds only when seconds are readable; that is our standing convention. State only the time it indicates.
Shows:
6.05
